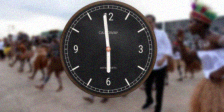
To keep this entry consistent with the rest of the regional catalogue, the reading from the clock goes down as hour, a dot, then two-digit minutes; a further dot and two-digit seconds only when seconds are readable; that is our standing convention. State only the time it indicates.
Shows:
5.59
